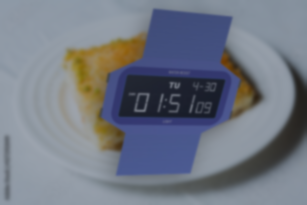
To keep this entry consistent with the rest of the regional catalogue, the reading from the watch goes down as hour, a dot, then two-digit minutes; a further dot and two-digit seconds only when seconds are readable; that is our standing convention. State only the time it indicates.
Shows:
1.51.09
